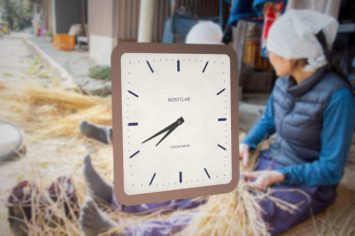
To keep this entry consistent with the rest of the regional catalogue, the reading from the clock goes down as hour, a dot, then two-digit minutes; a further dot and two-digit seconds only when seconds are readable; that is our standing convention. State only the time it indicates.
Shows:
7.41
